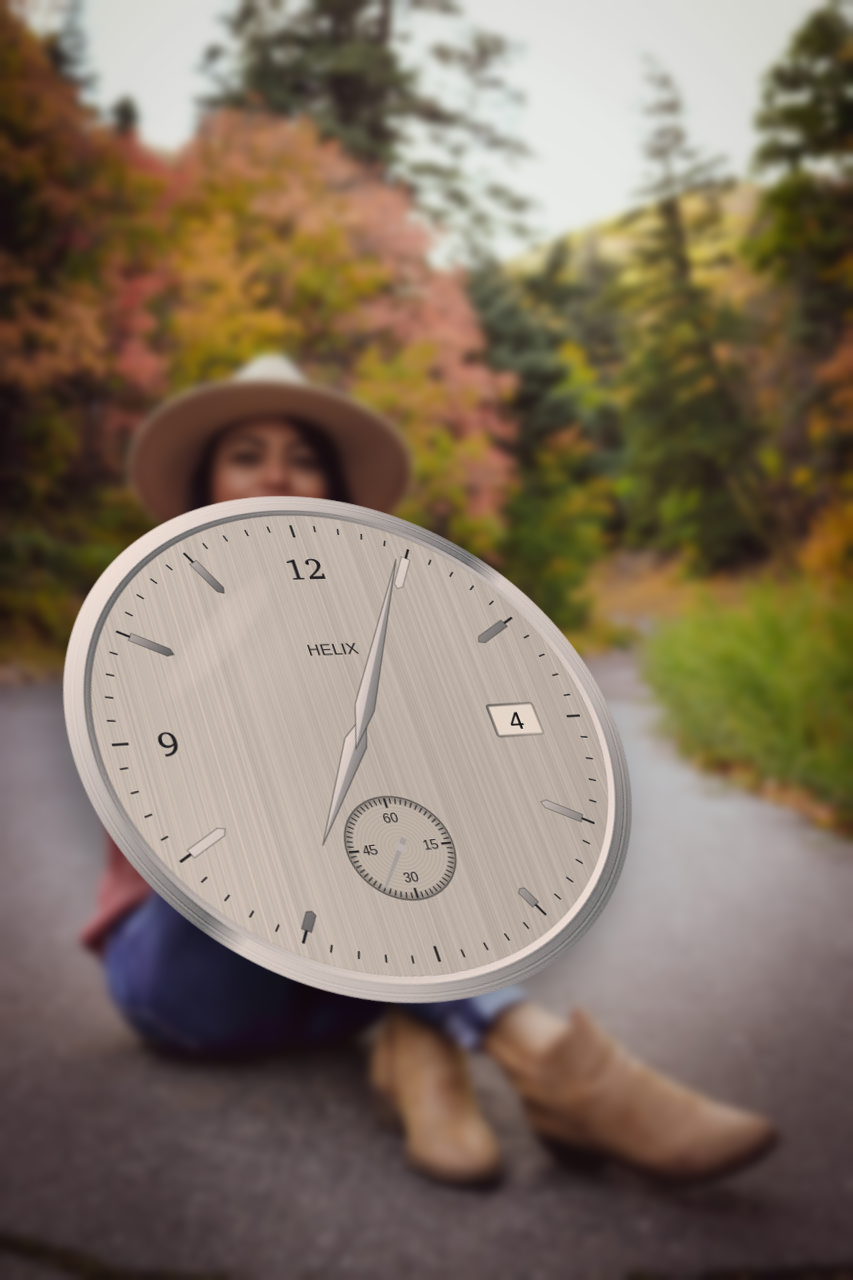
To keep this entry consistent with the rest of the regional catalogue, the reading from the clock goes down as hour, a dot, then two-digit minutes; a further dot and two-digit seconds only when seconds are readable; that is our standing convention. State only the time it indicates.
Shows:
7.04.36
